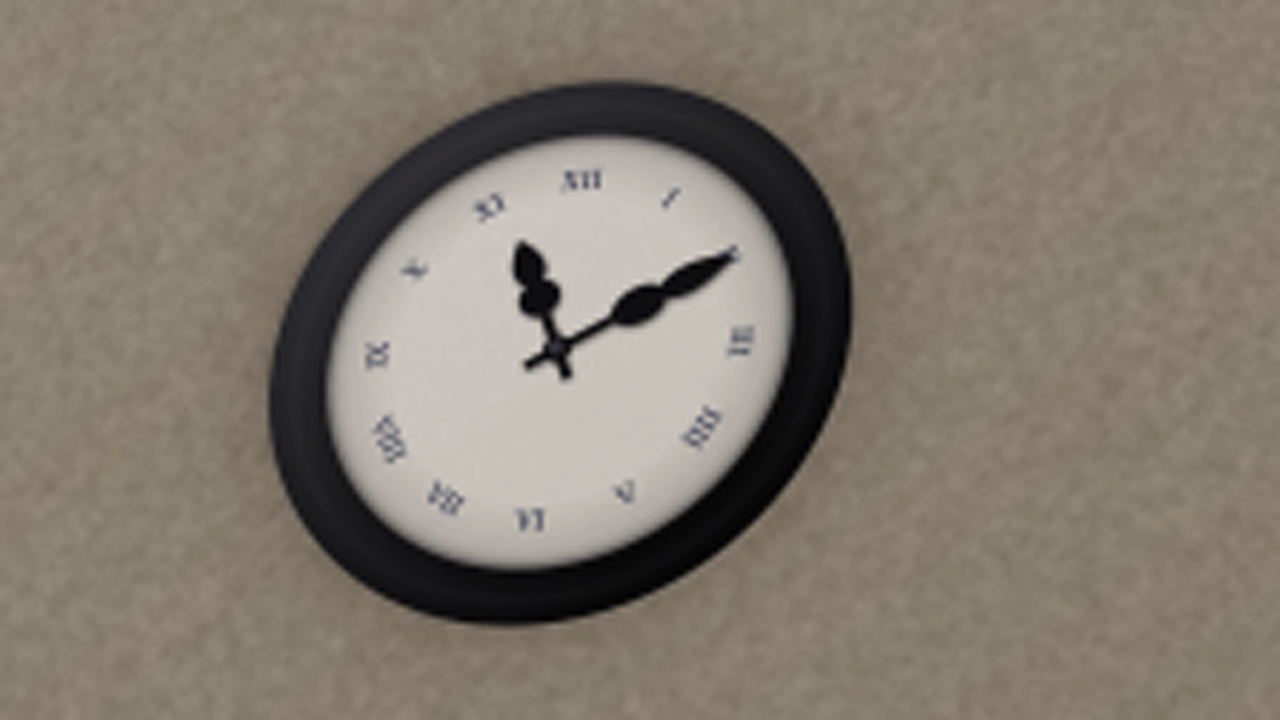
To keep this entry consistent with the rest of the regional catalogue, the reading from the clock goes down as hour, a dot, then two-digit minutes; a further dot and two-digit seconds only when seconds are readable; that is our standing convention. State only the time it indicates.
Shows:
11.10
